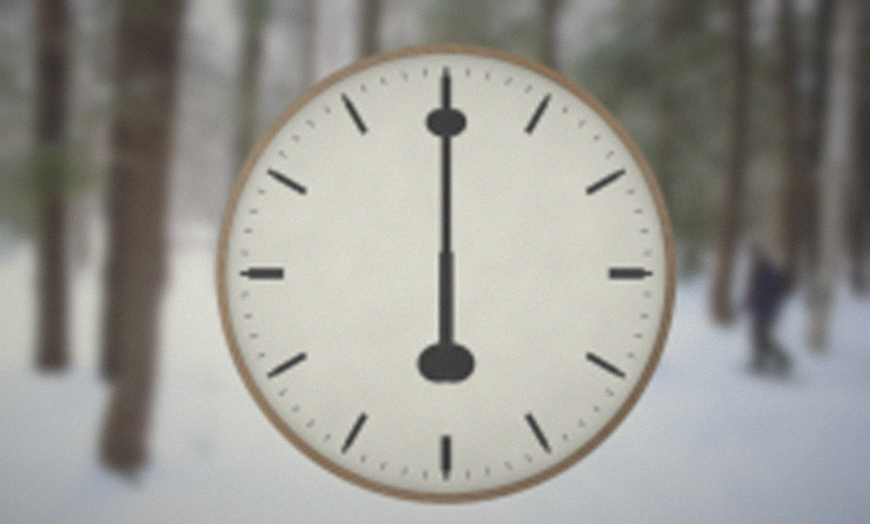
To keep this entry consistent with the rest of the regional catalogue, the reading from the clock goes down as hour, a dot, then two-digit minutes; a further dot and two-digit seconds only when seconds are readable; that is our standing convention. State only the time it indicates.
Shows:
6.00
